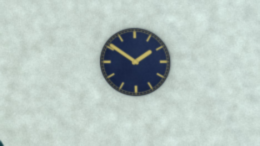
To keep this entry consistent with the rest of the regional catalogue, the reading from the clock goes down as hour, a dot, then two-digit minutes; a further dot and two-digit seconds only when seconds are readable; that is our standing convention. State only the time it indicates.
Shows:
1.51
